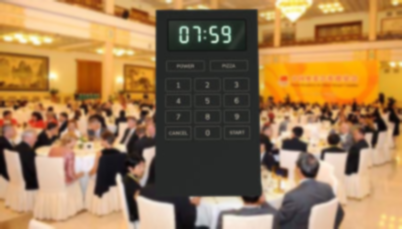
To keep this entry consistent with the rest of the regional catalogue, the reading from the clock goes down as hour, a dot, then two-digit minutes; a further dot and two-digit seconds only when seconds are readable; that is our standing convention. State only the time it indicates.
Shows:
7.59
